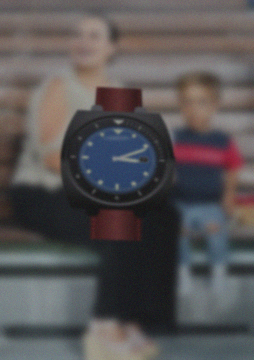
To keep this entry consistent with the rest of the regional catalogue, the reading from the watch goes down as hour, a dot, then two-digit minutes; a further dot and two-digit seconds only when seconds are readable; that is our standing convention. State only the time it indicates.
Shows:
3.11
